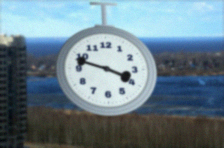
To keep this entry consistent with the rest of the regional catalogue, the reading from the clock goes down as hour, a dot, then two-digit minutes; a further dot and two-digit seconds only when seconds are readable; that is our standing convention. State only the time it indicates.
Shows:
3.48
